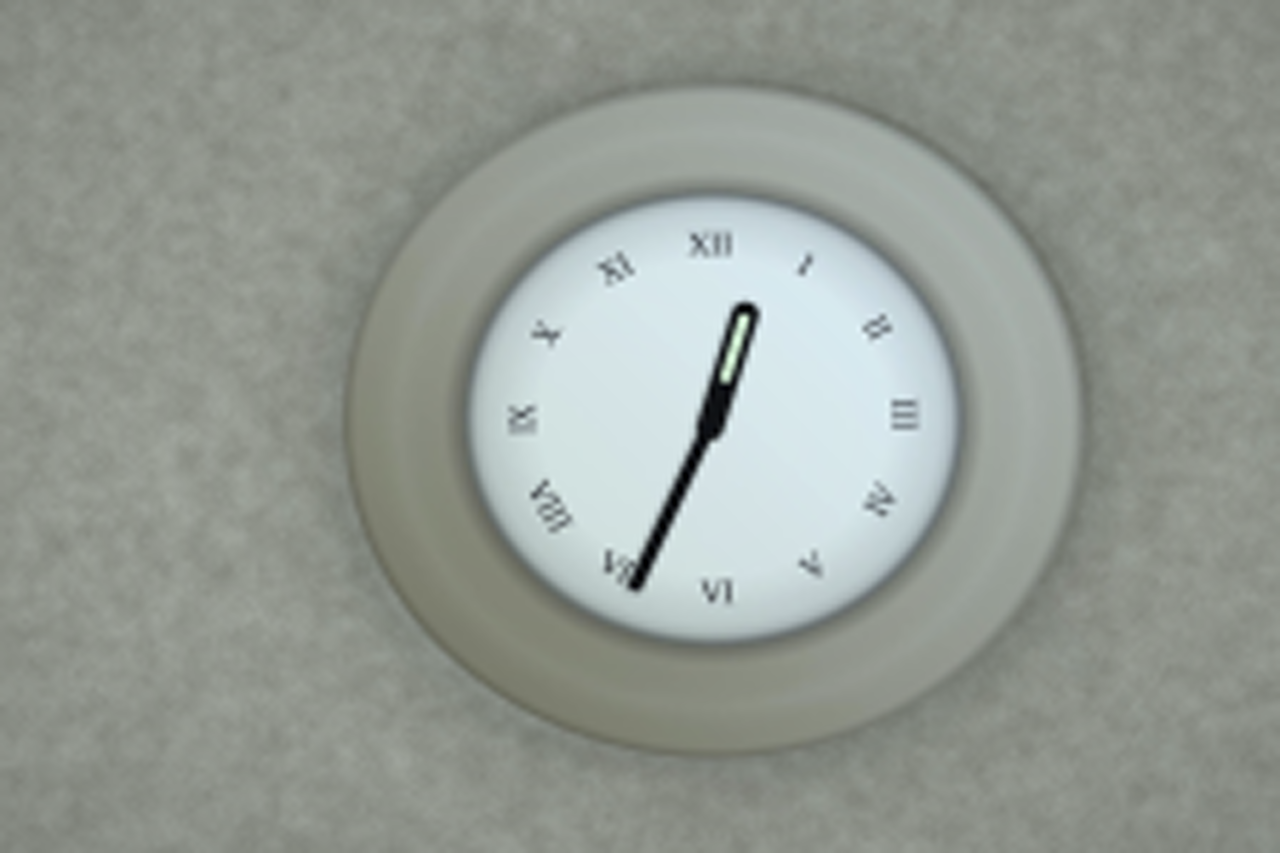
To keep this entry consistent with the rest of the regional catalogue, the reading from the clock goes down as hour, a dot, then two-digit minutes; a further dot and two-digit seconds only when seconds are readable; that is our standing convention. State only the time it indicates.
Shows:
12.34
